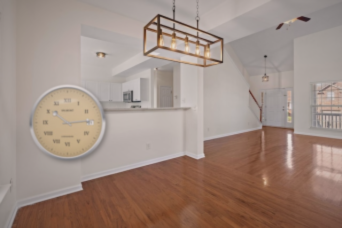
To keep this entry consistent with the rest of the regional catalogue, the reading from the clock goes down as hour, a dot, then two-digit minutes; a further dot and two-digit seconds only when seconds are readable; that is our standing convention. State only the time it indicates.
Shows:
10.14
